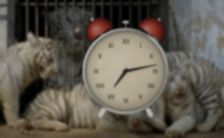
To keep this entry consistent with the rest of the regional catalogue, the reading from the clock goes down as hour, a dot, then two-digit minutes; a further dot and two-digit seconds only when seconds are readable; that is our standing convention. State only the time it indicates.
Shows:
7.13
